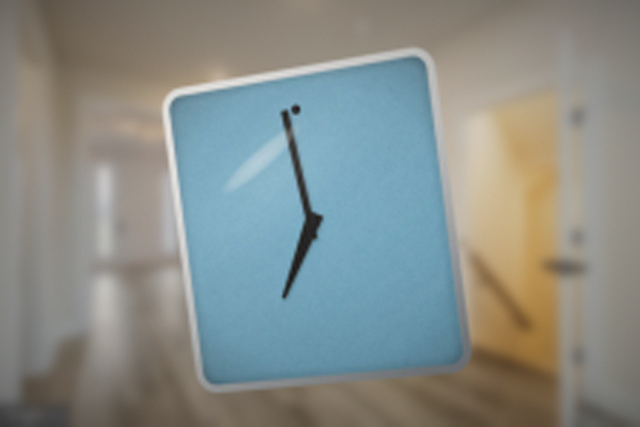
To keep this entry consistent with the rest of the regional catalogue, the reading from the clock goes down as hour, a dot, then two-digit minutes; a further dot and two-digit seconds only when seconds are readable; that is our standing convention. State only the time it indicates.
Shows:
6.59
